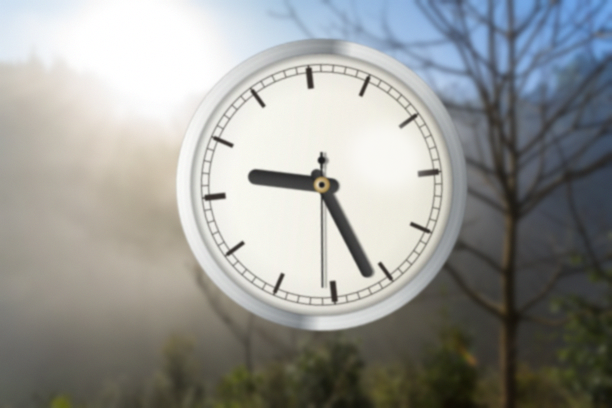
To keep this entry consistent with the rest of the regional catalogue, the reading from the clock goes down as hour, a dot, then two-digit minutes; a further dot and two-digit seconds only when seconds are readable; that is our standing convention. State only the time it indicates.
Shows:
9.26.31
